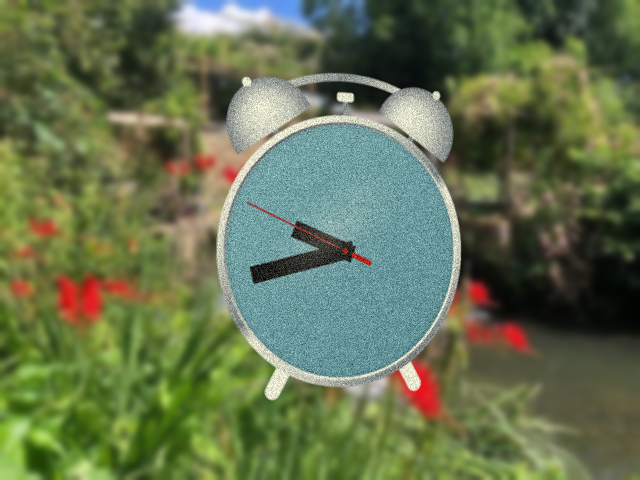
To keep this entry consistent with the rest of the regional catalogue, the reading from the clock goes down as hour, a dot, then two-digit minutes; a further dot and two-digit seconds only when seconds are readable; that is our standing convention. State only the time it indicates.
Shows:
9.42.49
